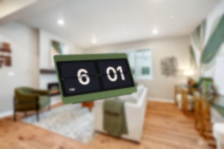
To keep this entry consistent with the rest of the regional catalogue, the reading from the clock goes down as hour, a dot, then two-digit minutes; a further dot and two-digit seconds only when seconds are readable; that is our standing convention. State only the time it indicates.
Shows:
6.01
